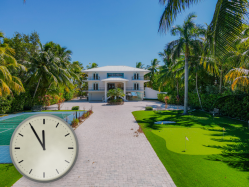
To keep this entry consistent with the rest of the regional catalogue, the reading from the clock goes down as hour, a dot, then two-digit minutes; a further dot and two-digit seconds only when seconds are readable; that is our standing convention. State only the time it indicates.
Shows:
11.55
